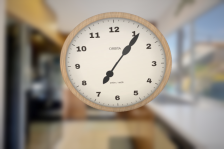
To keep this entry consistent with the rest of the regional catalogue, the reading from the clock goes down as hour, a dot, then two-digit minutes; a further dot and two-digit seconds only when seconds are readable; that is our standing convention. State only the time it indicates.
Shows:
7.06
